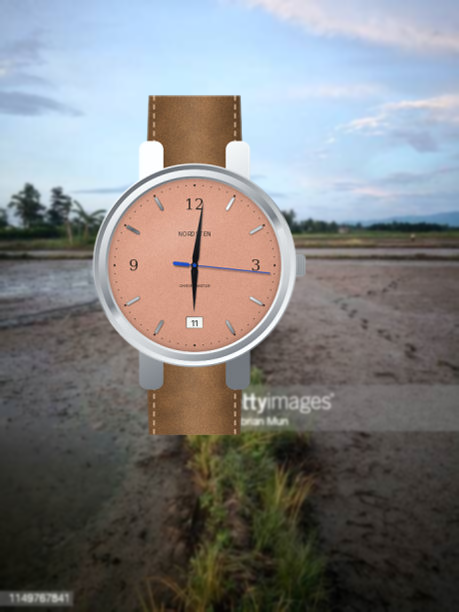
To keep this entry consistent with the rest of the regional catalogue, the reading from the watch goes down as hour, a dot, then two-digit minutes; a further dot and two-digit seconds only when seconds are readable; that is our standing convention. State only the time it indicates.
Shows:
6.01.16
